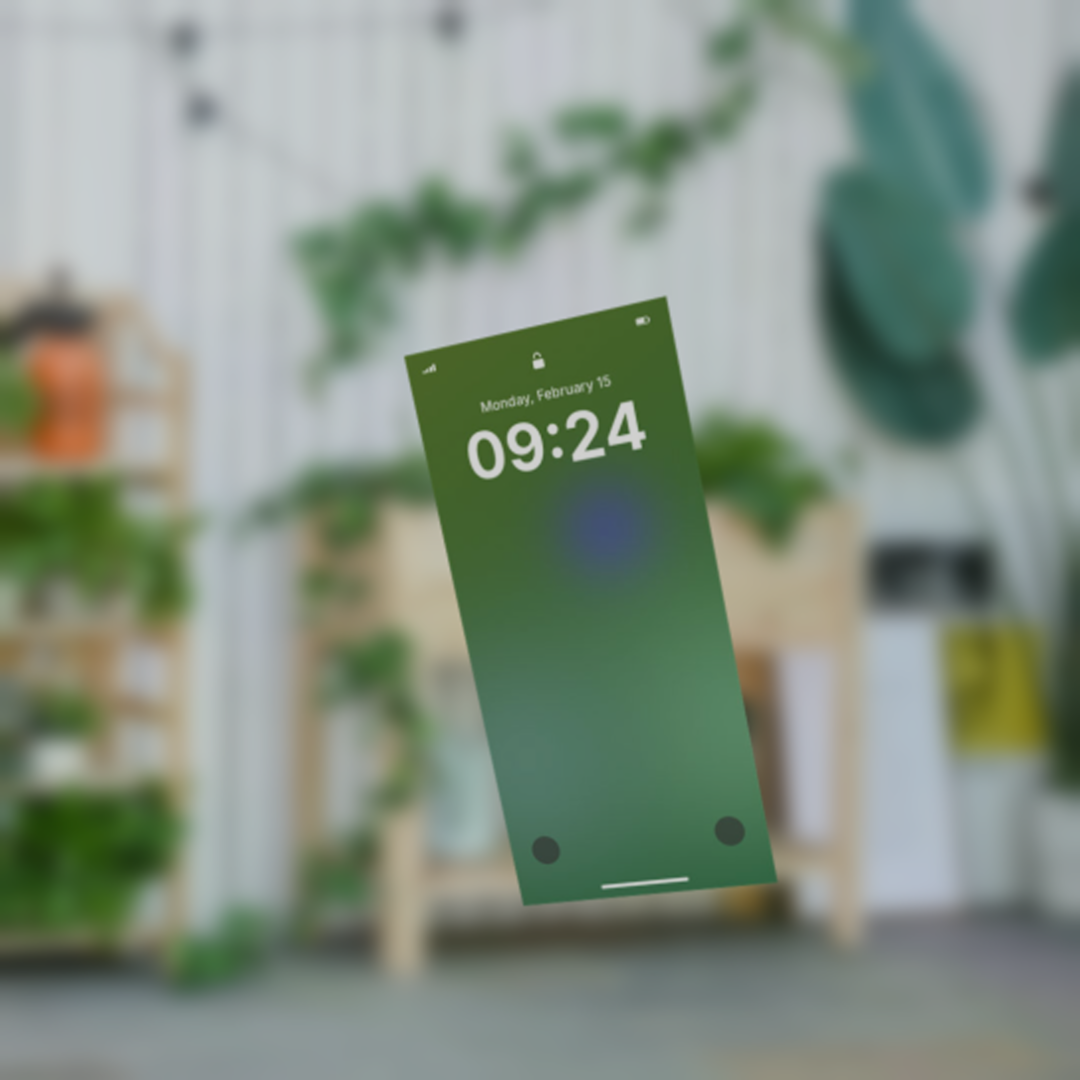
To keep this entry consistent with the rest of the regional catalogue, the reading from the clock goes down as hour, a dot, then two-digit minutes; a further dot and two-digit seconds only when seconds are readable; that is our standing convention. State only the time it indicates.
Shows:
9.24
